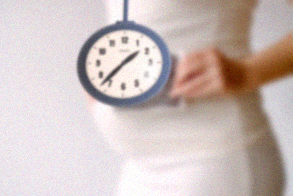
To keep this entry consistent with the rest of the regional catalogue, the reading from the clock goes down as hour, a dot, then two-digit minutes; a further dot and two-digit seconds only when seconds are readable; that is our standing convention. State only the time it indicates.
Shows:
1.37
